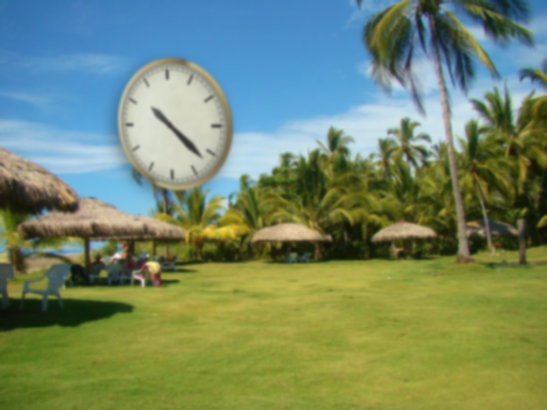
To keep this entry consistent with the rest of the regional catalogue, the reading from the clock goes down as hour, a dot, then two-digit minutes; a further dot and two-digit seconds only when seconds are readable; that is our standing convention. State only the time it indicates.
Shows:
10.22
